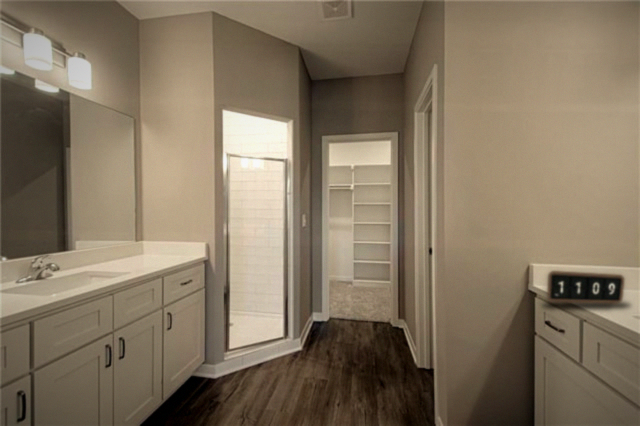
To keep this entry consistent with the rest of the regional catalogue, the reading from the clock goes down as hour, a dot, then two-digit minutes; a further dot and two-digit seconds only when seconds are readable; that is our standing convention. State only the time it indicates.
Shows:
11.09
